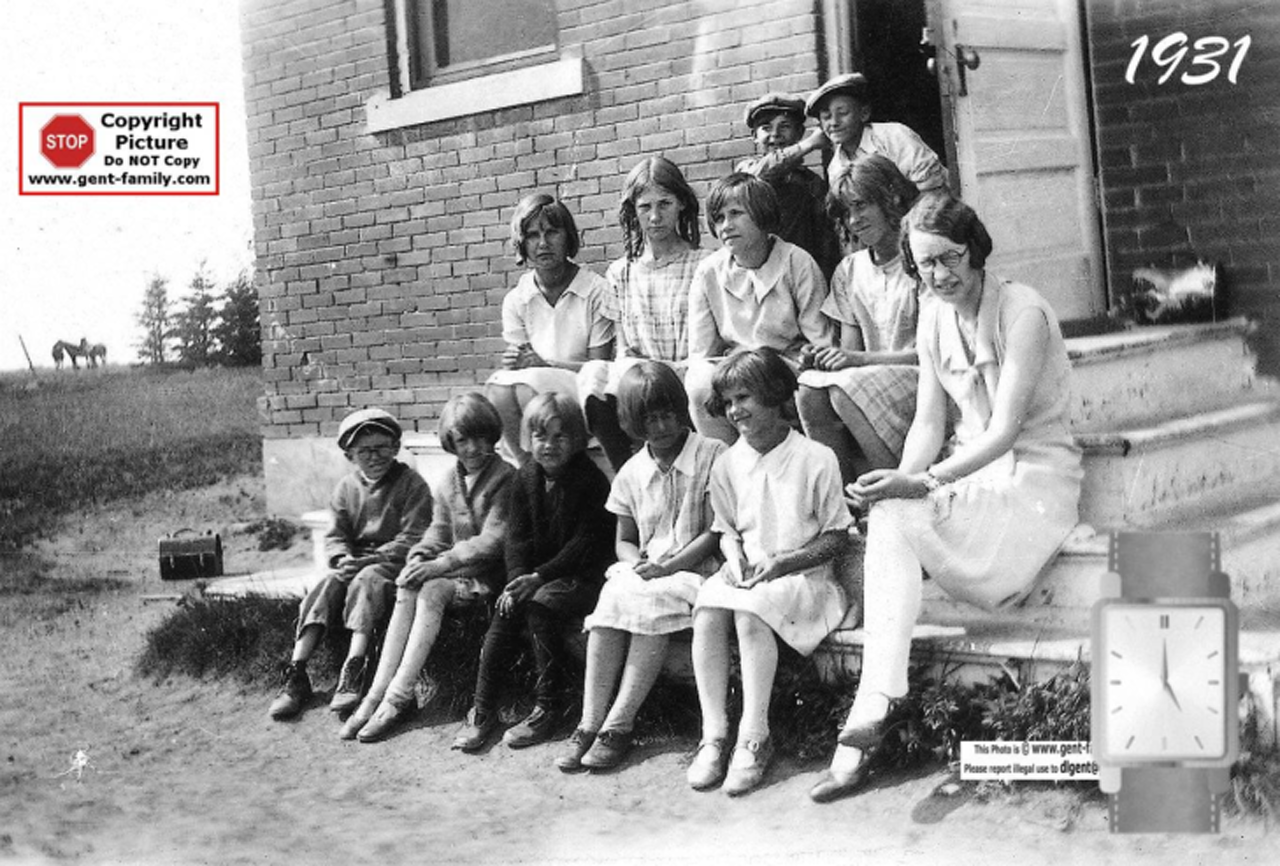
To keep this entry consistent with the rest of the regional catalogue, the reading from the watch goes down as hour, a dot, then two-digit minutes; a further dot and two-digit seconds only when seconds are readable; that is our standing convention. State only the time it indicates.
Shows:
5.00
